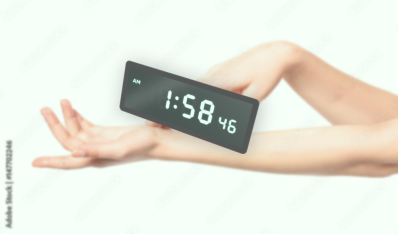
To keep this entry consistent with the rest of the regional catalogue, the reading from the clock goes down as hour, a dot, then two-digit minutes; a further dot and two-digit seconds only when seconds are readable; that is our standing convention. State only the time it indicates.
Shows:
1.58.46
